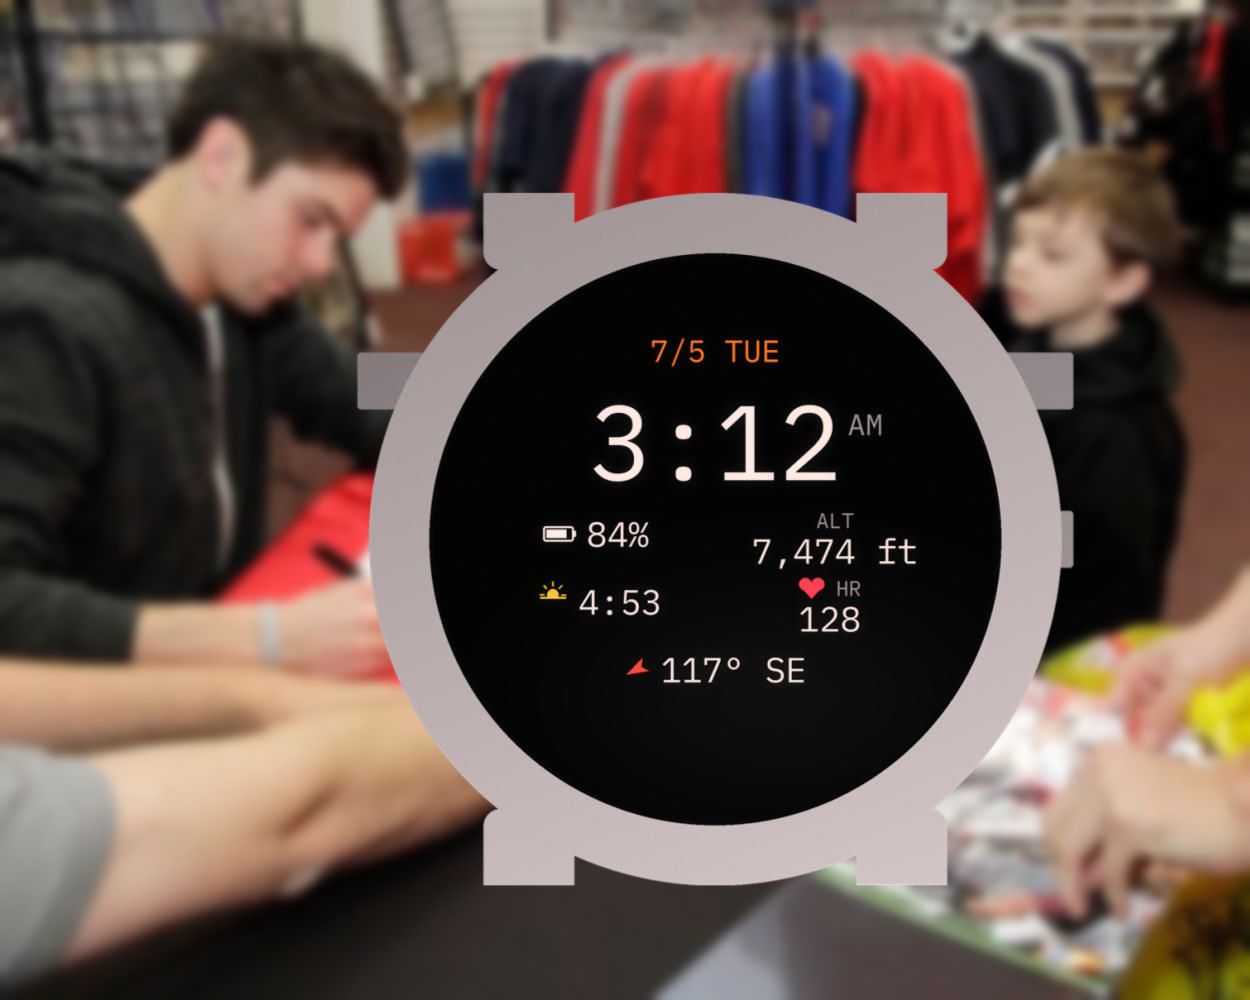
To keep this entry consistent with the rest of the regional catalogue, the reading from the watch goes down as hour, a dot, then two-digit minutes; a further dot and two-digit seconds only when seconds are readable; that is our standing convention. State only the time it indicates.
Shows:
3.12
